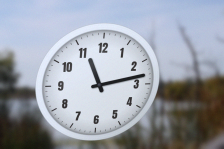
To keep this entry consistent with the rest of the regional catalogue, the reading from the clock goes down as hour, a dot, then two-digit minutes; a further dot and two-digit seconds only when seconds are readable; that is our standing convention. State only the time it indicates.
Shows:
11.13
